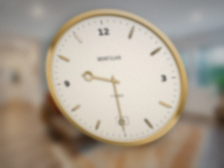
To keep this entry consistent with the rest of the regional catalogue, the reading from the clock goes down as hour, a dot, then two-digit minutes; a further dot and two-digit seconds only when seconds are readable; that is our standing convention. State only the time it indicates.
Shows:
9.30
